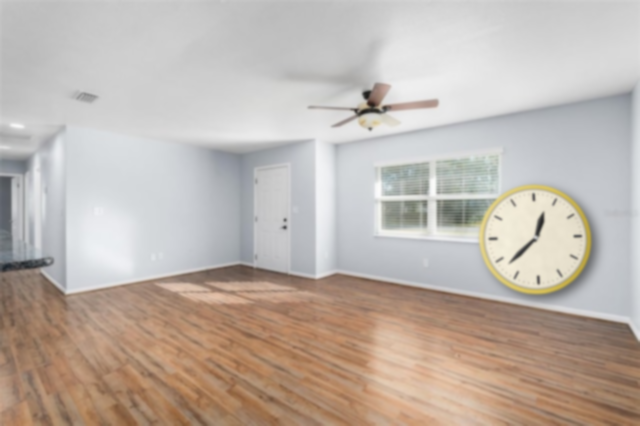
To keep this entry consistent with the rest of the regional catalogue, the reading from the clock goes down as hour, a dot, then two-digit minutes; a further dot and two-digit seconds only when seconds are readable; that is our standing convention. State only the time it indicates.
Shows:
12.38
